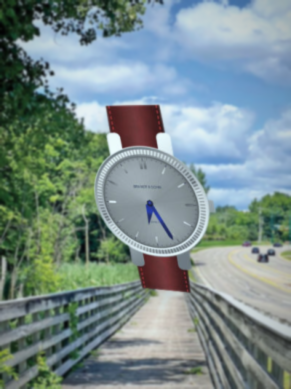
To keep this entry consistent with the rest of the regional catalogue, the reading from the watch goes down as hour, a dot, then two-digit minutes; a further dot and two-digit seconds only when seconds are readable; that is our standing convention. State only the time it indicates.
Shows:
6.26
